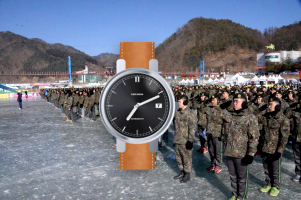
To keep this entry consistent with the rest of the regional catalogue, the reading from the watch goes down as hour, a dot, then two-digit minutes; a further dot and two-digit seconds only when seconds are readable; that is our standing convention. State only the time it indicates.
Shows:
7.11
